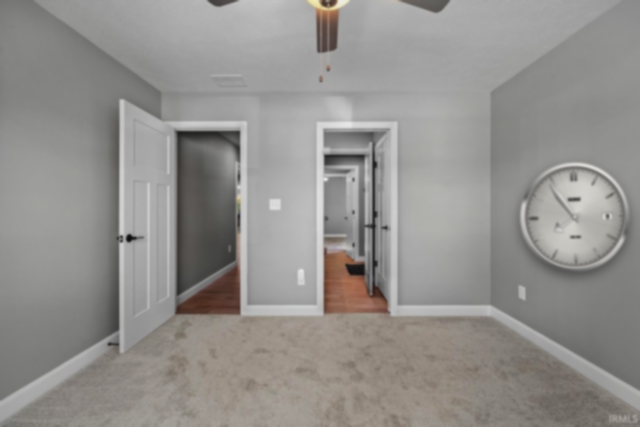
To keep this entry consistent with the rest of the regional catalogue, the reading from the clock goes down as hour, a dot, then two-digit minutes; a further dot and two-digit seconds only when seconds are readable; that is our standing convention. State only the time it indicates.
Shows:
7.54
